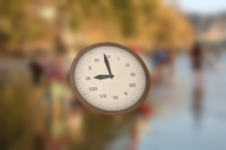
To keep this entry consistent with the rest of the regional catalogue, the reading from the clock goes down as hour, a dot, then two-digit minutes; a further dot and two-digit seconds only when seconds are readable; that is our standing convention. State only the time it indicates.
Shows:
8.59
